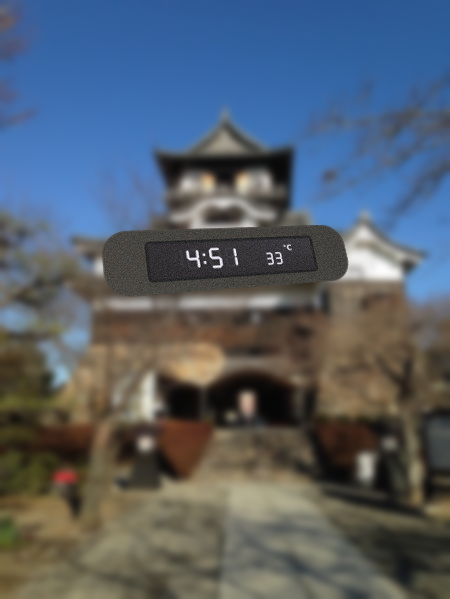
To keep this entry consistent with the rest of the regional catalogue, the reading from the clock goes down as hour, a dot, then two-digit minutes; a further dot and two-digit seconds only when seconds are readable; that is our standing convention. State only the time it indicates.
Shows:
4.51
